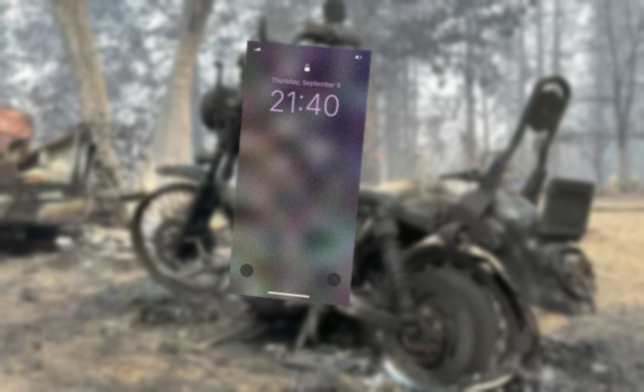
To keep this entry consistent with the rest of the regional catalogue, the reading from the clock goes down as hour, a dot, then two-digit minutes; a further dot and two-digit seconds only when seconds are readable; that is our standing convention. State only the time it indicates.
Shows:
21.40
